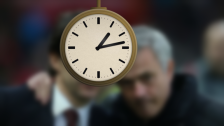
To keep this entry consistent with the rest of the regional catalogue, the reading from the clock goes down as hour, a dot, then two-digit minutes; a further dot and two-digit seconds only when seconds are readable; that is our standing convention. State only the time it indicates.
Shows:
1.13
